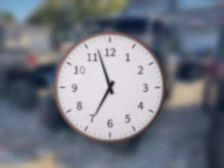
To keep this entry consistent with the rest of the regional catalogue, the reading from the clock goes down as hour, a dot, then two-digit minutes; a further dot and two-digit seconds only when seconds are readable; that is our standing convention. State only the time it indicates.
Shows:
6.57
